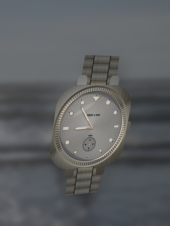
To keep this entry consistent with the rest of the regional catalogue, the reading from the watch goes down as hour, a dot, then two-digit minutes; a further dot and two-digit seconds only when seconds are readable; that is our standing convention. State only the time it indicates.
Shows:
8.54
